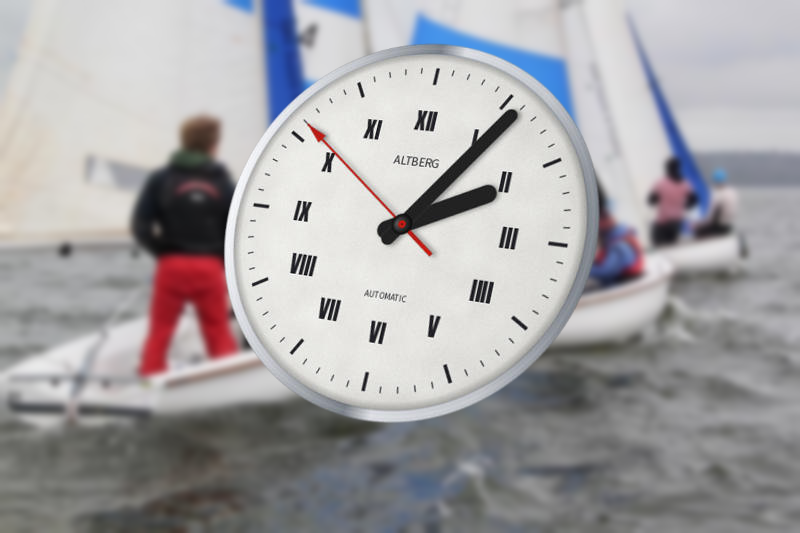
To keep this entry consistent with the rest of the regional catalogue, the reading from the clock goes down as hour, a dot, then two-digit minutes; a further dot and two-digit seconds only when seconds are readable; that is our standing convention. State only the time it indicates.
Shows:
2.05.51
